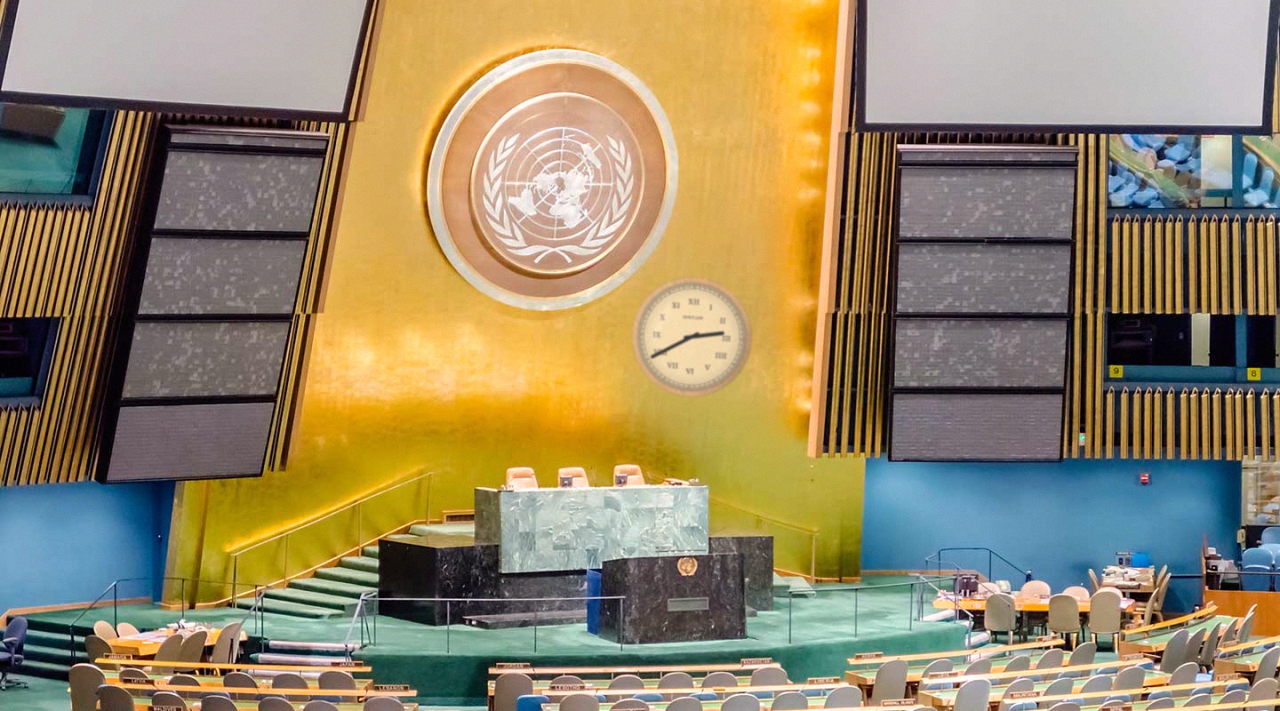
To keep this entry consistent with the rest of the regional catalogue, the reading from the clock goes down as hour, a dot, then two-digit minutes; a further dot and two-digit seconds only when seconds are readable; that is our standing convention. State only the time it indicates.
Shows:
2.40
